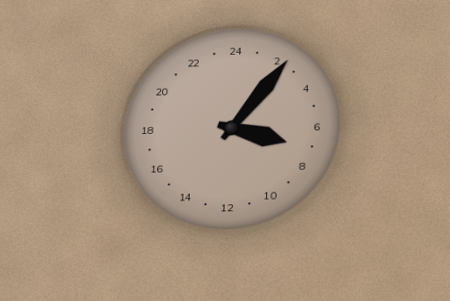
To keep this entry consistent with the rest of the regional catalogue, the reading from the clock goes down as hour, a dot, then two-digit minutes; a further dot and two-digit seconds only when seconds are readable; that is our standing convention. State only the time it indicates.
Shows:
7.06
